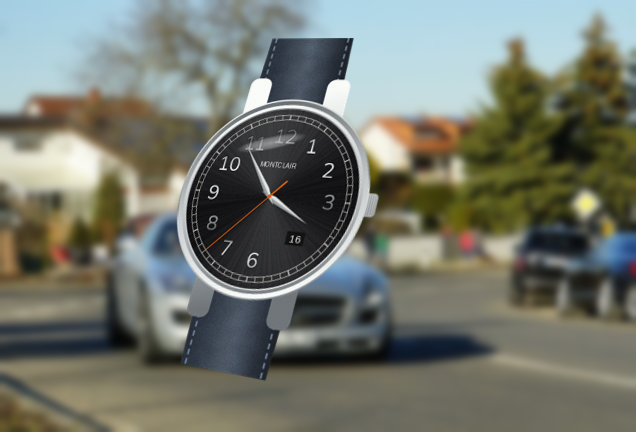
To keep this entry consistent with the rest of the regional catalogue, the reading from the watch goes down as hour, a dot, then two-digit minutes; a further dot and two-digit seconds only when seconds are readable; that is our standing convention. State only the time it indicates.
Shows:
3.53.37
